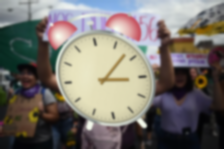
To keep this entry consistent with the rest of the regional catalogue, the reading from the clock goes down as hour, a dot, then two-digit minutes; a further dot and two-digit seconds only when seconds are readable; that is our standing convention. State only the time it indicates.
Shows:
3.08
